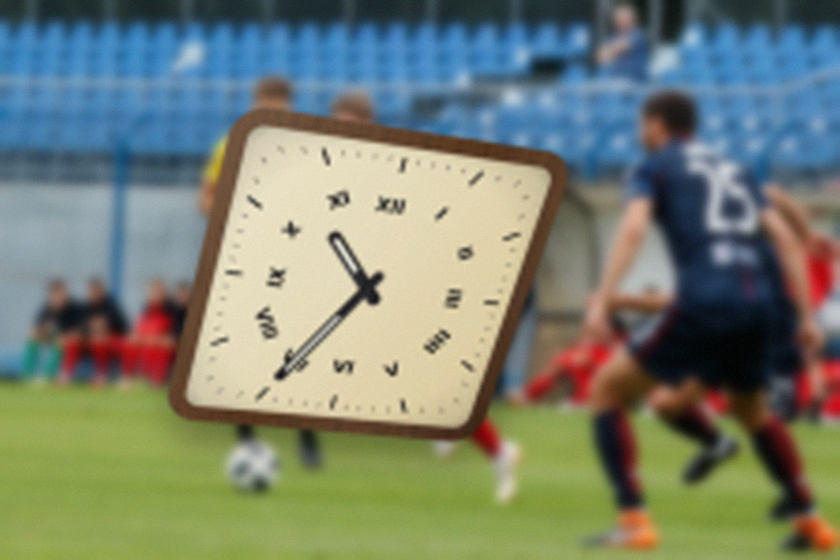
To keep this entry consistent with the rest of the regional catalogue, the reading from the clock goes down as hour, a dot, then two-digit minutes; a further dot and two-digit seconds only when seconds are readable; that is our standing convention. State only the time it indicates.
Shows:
10.35
